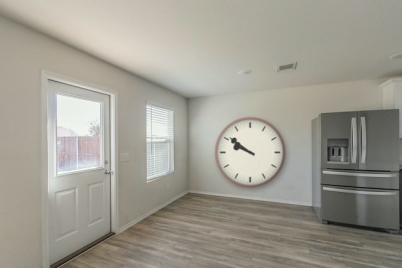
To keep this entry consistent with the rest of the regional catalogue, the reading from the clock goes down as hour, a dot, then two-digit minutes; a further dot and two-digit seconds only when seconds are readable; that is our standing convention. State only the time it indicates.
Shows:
9.51
